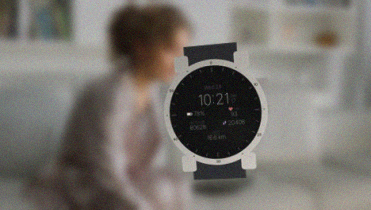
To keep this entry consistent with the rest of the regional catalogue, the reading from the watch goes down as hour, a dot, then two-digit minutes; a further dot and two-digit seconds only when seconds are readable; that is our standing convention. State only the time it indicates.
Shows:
10.21
